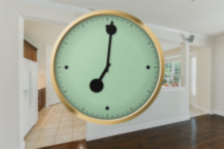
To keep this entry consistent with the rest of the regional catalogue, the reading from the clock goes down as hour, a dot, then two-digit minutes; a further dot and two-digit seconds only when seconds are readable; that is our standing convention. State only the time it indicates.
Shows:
7.01
